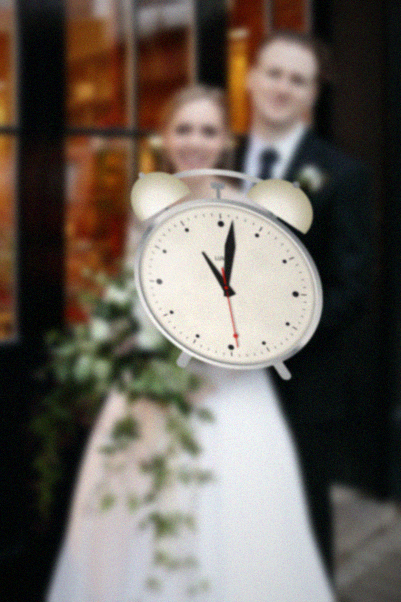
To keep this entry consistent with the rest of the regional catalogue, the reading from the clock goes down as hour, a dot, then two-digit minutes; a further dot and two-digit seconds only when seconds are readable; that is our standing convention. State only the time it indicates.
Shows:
11.01.29
